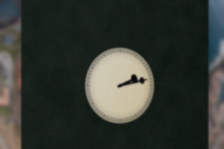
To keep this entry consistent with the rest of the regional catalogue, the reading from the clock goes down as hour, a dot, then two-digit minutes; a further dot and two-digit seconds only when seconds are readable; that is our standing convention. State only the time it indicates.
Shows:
2.13
